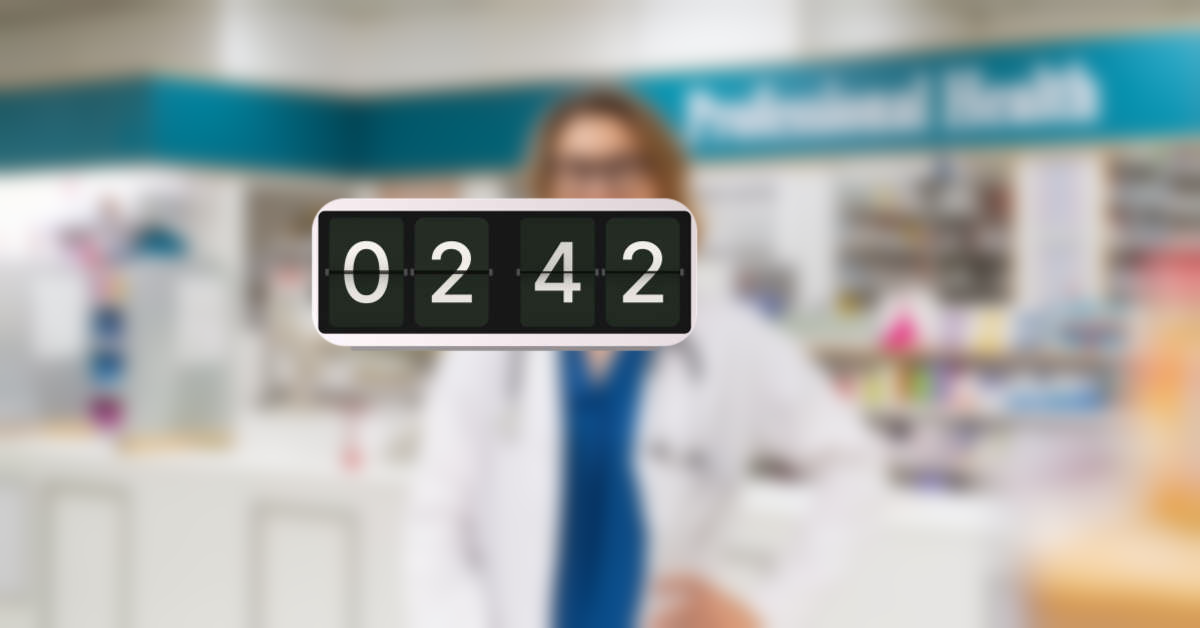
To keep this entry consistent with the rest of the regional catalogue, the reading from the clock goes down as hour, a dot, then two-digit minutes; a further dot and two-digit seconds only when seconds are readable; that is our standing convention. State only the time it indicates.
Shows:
2.42
